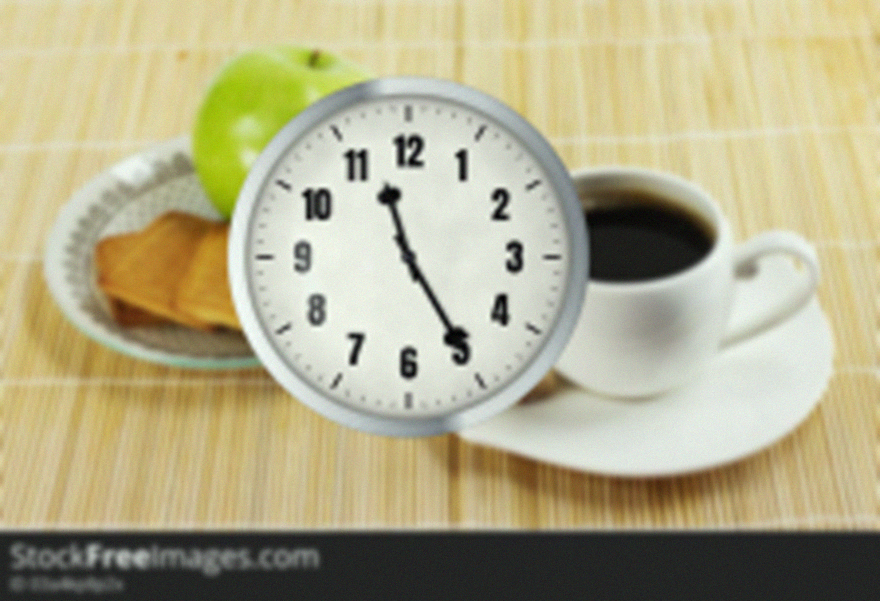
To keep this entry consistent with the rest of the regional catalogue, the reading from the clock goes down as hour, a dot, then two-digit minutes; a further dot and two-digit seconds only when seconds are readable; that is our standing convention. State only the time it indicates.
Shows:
11.25
